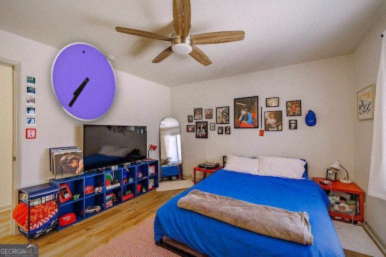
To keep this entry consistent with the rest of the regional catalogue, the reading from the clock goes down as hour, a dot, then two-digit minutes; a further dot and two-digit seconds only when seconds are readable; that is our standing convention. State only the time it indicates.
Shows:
7.37
